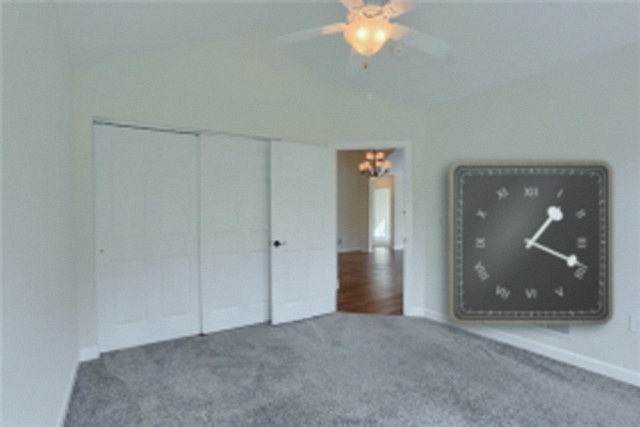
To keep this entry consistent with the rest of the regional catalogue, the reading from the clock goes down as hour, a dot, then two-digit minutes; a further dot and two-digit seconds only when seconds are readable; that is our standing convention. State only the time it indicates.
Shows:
1.19
